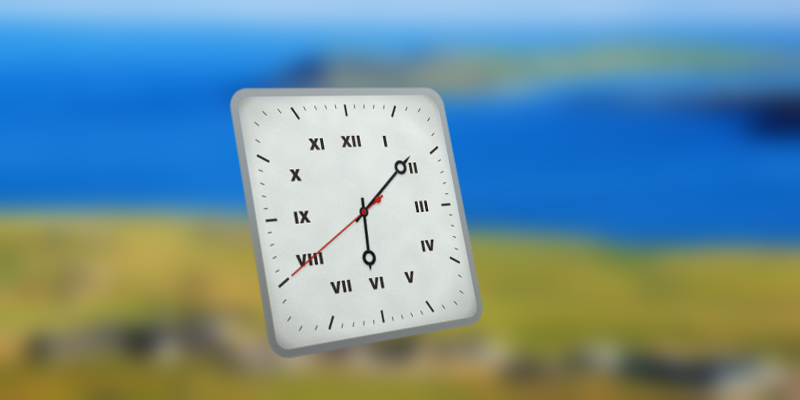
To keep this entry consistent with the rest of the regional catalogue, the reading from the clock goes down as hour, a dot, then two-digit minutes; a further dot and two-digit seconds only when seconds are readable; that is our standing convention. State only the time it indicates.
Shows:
6.08.40
